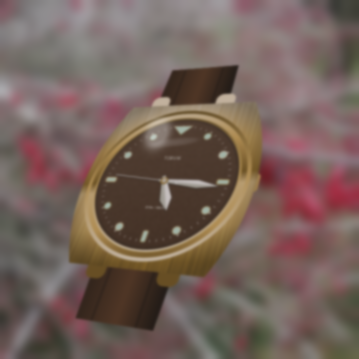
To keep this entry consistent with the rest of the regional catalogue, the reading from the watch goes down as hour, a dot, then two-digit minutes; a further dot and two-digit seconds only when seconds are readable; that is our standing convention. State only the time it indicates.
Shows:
5.15.46
